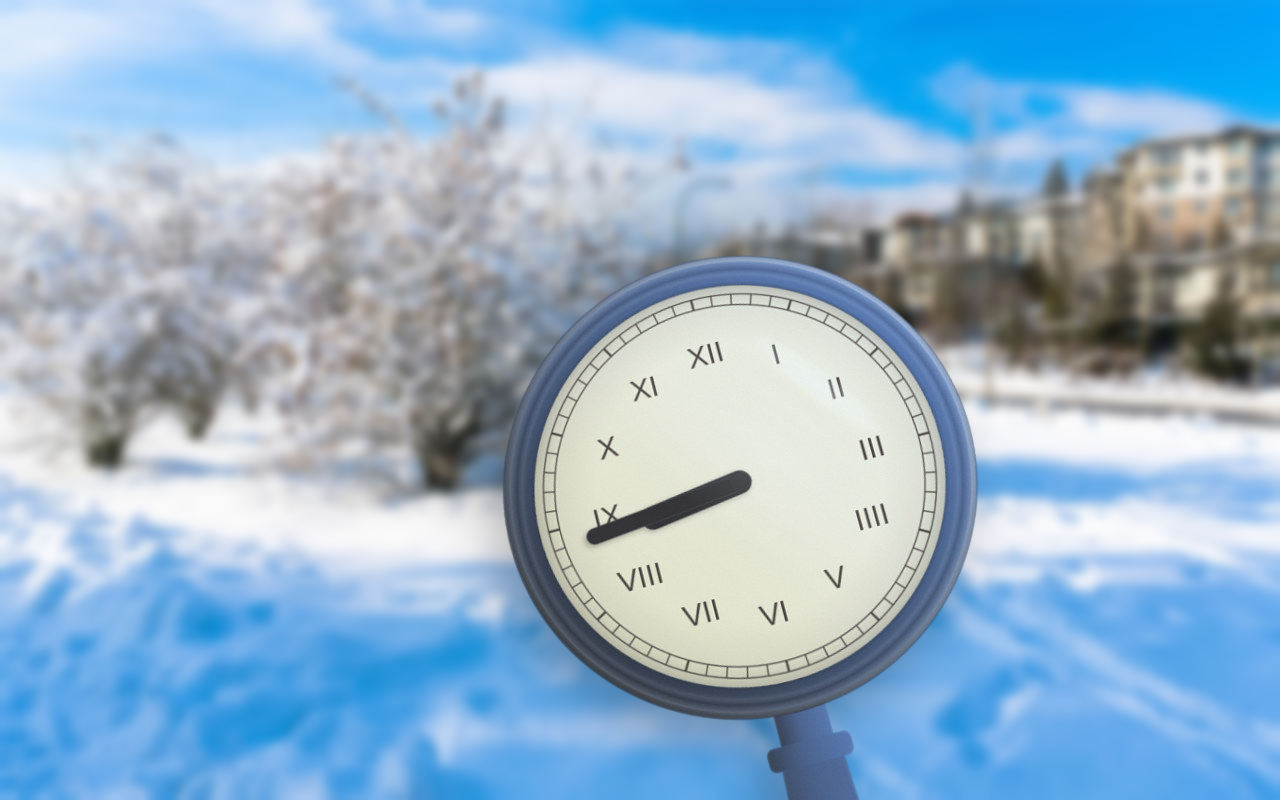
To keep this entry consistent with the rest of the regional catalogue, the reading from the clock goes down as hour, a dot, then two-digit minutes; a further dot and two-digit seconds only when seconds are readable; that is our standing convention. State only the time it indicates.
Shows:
8.44
